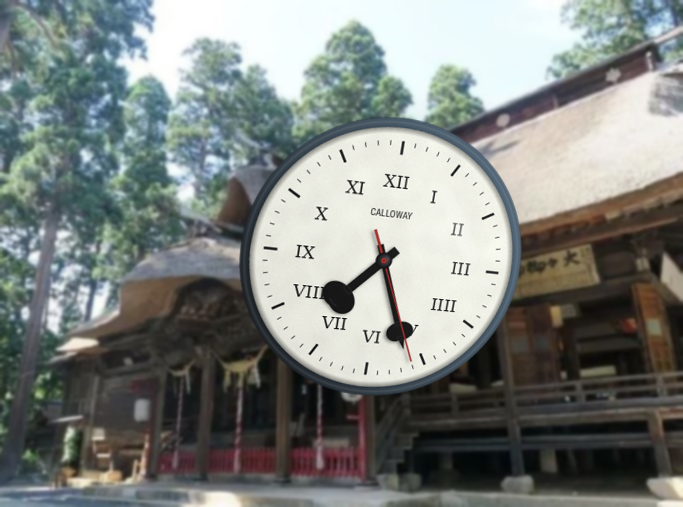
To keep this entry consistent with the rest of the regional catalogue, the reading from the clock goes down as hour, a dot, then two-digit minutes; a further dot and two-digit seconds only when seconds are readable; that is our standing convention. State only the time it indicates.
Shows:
7.26.26
